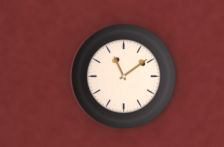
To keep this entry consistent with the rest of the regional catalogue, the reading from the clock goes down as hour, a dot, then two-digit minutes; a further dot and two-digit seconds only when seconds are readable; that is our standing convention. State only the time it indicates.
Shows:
11.09
